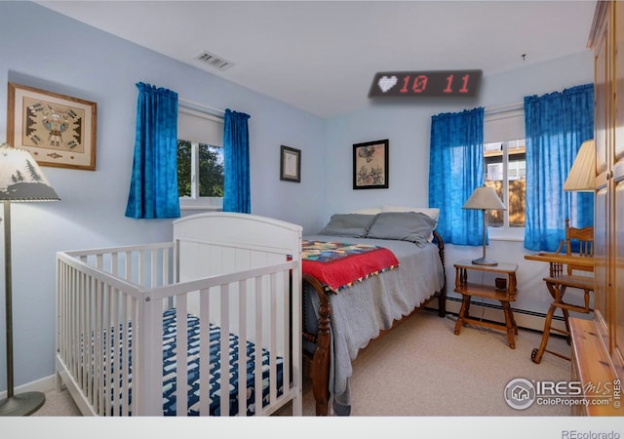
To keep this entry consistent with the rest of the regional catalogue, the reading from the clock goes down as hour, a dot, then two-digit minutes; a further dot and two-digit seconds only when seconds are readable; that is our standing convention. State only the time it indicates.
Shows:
10.11
